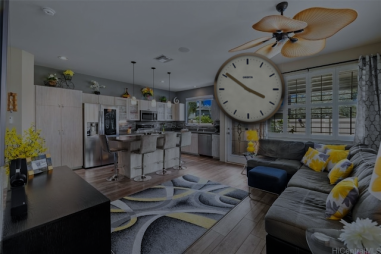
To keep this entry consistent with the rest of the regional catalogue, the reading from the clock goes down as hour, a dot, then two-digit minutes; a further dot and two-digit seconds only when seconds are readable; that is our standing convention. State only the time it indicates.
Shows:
3.51
